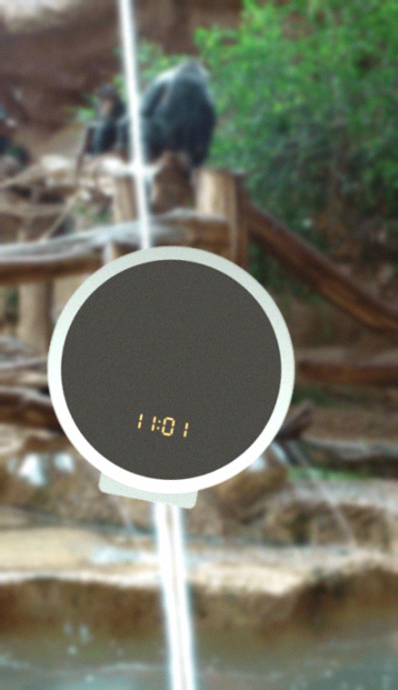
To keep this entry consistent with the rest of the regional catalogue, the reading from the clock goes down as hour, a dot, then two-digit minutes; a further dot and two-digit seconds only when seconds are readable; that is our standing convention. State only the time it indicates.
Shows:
11.01
